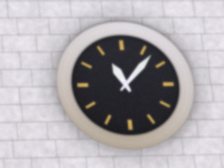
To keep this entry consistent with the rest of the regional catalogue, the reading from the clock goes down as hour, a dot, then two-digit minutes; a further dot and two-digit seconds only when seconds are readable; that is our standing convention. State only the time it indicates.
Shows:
11.07
